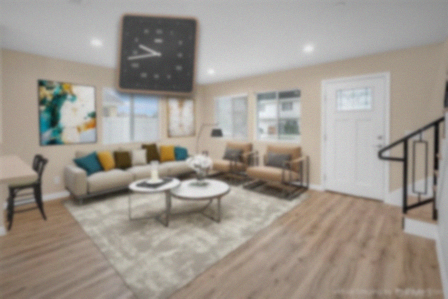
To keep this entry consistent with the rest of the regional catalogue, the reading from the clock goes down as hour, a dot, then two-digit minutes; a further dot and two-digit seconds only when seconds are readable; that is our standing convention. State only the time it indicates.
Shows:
9.43
